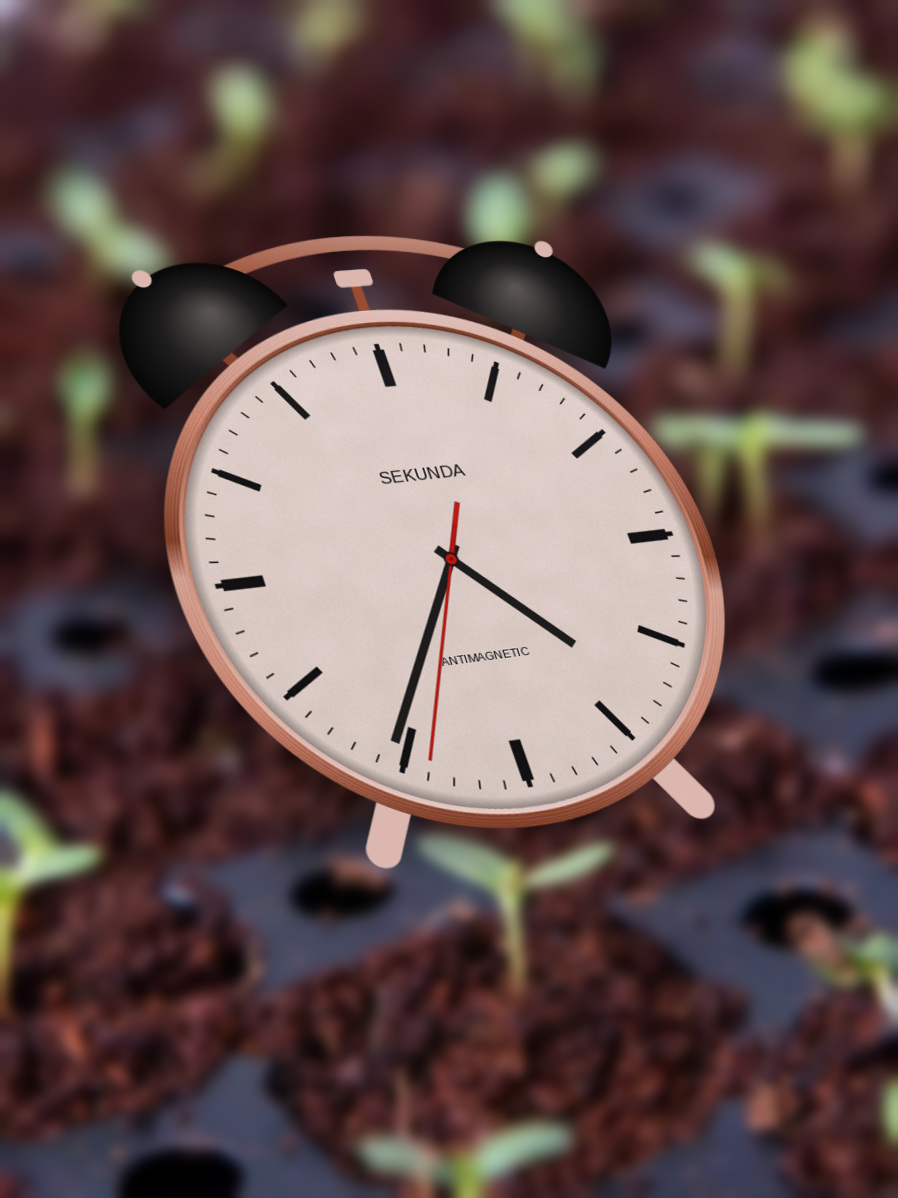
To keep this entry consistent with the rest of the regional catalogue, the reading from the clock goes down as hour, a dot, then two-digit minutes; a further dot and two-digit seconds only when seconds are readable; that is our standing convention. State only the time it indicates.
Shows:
4.35.34
